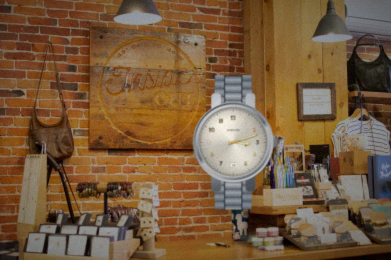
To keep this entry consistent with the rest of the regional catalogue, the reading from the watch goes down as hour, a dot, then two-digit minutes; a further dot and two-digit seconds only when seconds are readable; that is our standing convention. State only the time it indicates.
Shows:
3.12
